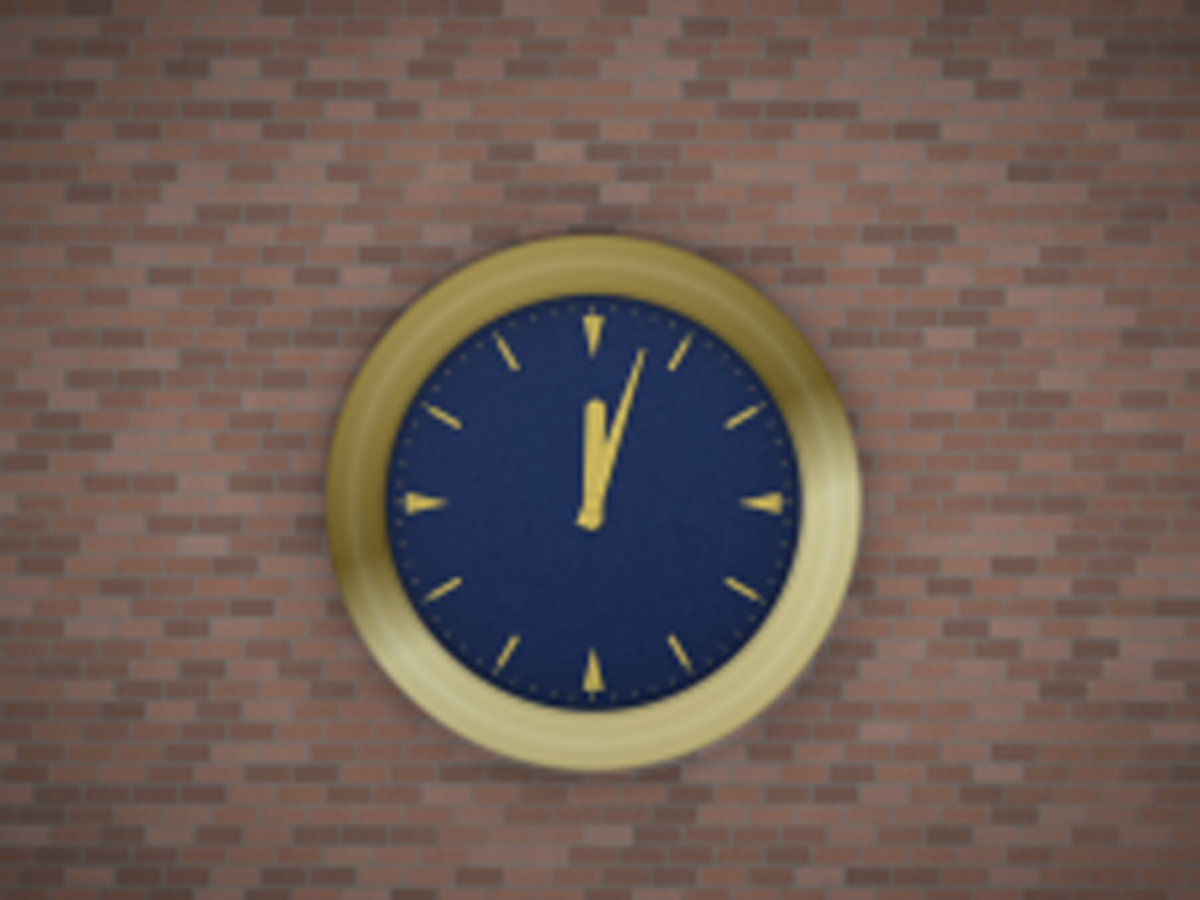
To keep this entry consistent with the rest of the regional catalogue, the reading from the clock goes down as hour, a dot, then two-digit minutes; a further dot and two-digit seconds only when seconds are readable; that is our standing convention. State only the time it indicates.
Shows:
12.03
